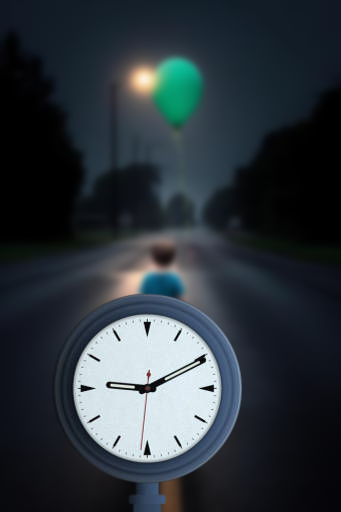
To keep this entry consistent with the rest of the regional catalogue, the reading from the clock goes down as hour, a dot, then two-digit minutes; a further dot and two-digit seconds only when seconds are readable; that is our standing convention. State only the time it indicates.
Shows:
9.10.31
